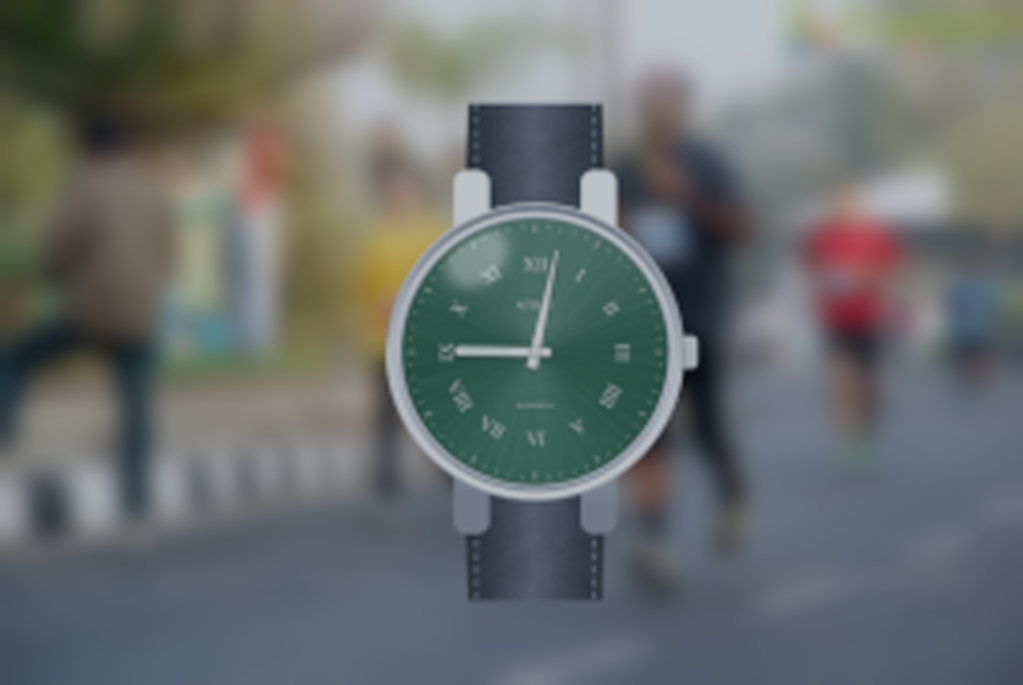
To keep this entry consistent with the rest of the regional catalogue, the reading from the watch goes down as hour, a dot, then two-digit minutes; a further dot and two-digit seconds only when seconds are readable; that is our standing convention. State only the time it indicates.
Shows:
9.02
